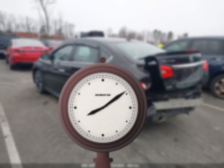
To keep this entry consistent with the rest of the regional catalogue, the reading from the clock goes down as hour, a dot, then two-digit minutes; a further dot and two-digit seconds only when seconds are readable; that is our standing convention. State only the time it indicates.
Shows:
8.09
